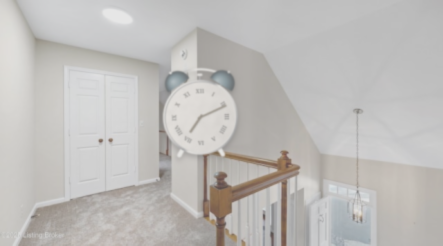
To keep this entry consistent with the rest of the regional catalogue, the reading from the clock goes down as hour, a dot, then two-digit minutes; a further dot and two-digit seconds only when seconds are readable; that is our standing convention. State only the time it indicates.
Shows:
7.11
